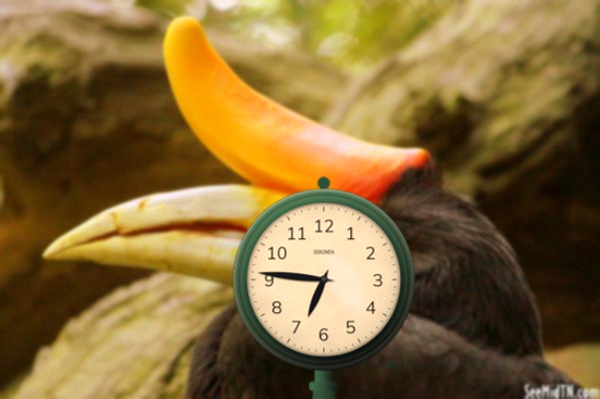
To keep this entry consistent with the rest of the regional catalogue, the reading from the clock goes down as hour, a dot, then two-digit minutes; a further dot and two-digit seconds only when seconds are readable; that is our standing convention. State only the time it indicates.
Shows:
6.46
